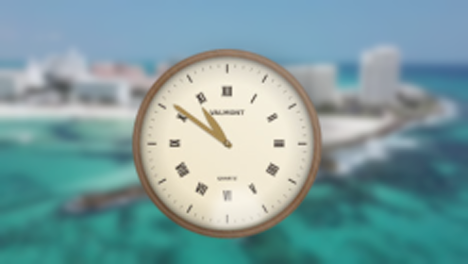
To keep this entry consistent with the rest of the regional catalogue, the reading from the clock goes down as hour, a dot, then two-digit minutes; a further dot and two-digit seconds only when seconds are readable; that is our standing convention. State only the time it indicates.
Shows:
10.51
